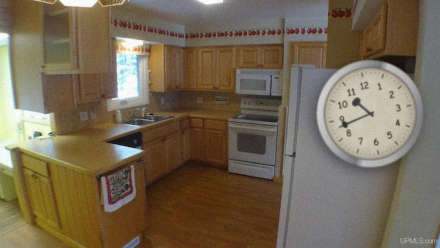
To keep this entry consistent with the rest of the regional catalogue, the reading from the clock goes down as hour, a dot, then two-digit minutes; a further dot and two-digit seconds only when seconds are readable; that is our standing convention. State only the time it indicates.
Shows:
10.43
